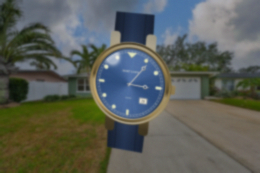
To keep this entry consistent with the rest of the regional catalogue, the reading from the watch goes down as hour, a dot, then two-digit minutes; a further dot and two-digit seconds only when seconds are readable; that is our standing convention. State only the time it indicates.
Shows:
3.06
